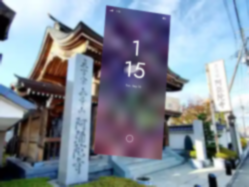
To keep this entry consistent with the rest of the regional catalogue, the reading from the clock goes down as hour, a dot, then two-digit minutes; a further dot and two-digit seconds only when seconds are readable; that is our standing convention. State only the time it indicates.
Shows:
1.15
